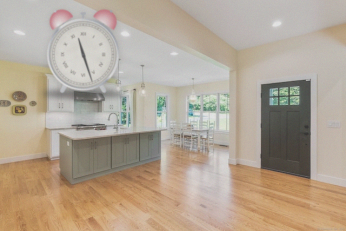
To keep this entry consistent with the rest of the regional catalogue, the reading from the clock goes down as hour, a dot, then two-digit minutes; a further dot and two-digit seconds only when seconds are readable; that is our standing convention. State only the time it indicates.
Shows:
11.27
